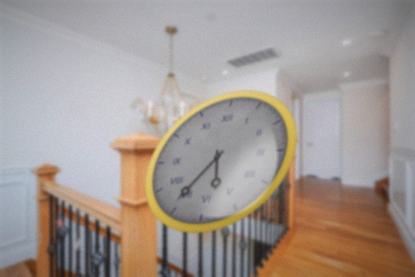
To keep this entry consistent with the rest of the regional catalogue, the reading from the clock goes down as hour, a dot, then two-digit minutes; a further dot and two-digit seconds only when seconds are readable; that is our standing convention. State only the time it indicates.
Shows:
5.36
